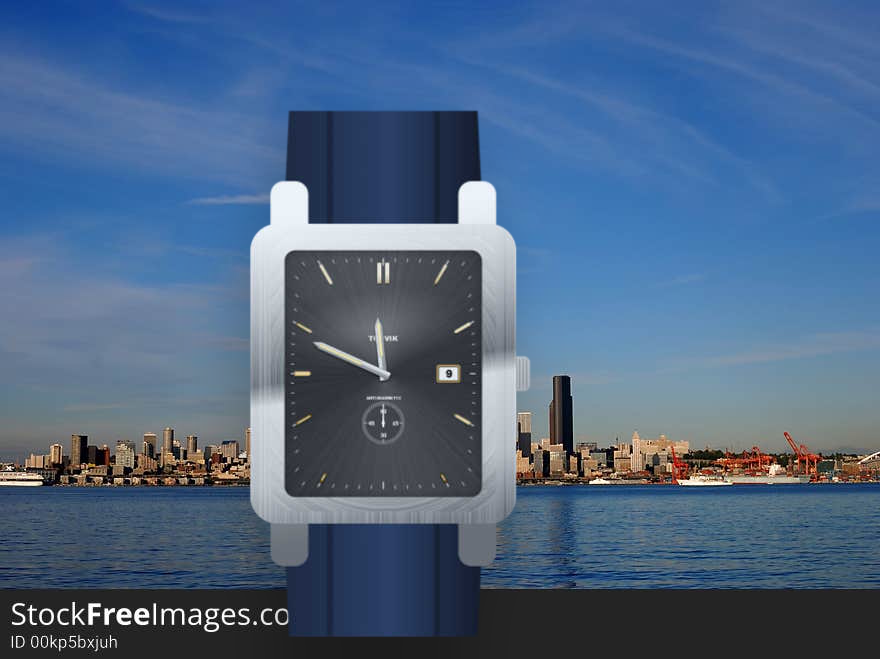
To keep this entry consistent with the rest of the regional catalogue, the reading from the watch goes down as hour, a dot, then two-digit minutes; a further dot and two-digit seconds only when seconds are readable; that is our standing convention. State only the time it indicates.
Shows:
11.49
